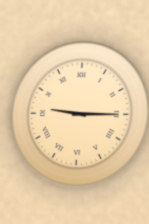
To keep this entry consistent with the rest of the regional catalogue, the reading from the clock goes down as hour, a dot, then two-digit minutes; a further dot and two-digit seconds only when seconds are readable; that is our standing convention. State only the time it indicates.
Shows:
9.15
